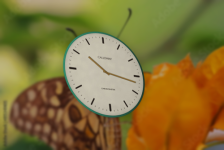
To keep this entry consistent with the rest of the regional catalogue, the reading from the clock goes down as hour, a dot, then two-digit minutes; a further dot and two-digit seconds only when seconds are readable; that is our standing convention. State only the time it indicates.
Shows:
10.17
